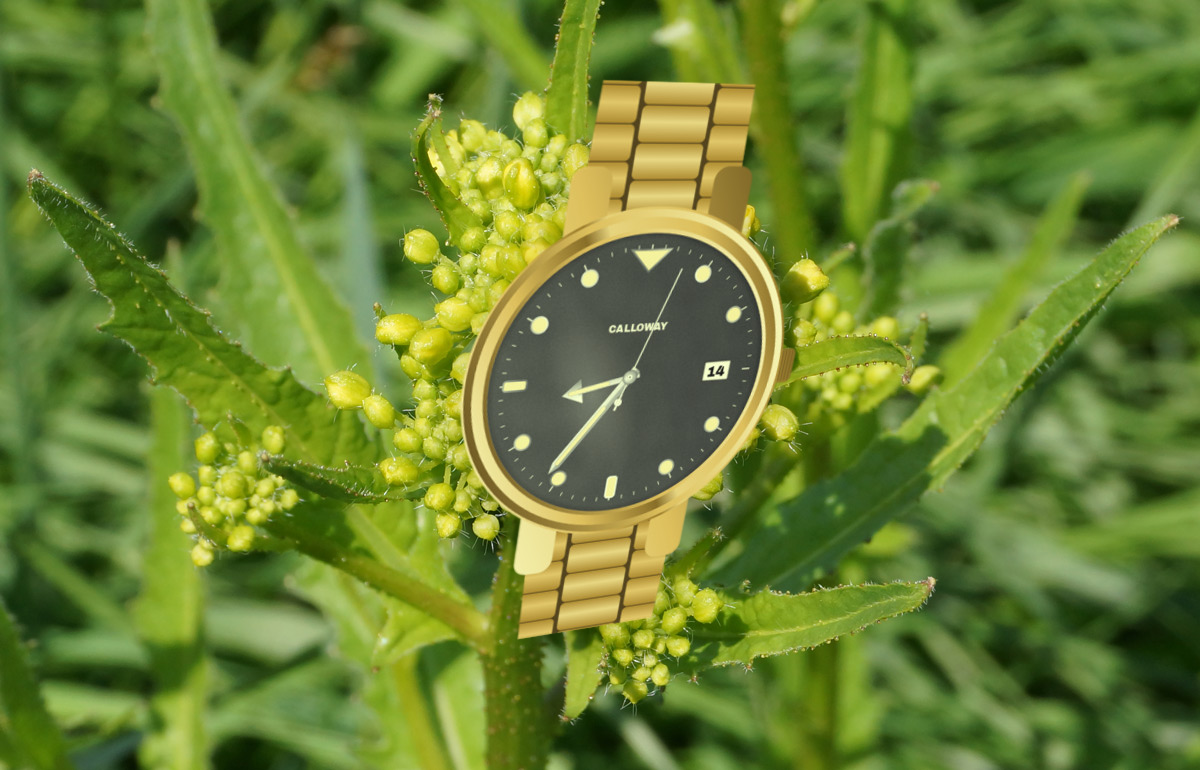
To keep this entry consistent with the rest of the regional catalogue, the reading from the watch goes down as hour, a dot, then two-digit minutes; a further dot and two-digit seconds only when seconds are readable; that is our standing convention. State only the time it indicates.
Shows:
8.36.03
